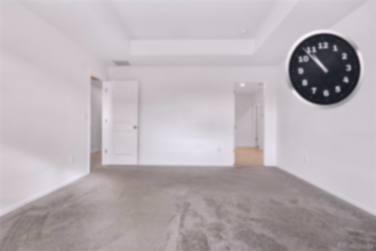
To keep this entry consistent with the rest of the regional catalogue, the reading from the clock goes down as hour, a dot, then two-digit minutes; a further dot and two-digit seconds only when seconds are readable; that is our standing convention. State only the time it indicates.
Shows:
10.53
